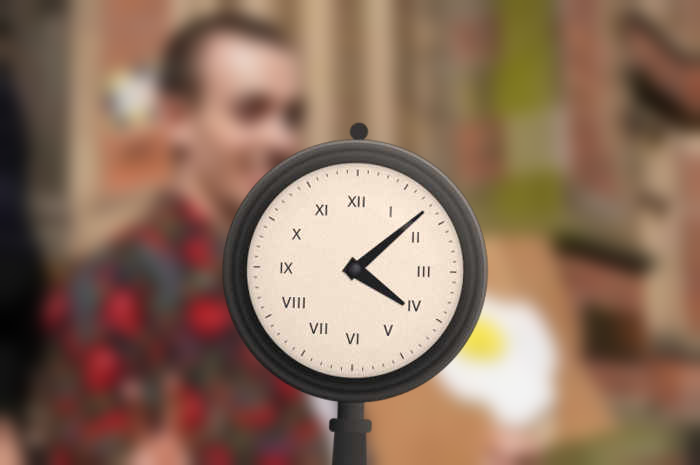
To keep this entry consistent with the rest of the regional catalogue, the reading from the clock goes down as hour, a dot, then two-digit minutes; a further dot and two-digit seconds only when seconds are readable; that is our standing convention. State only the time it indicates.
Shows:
4.08
